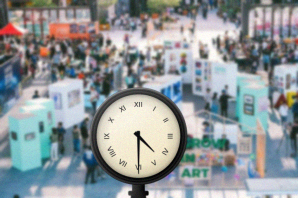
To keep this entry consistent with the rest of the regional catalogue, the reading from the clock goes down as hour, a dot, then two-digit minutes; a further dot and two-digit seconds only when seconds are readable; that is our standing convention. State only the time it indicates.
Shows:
4.30
